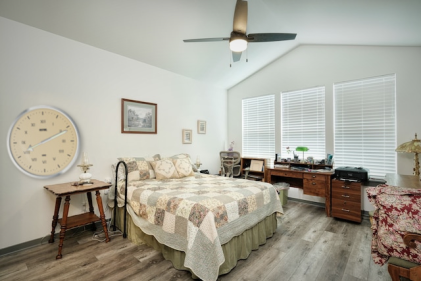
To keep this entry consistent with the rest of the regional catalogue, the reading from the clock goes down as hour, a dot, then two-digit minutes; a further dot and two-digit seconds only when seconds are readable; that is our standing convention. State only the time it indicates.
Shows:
8.11
